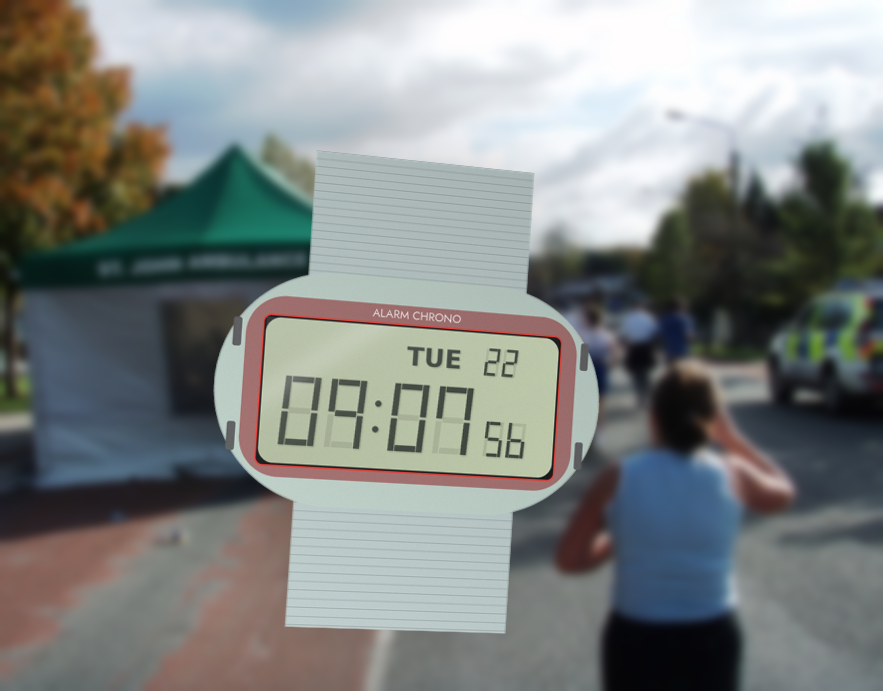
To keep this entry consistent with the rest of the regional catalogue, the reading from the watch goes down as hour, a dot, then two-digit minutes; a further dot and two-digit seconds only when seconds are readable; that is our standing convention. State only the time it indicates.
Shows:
9.07.56
